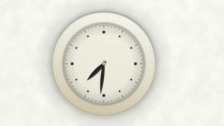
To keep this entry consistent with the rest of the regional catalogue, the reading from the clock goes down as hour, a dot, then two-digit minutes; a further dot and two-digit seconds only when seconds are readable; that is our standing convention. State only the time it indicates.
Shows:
7.31
